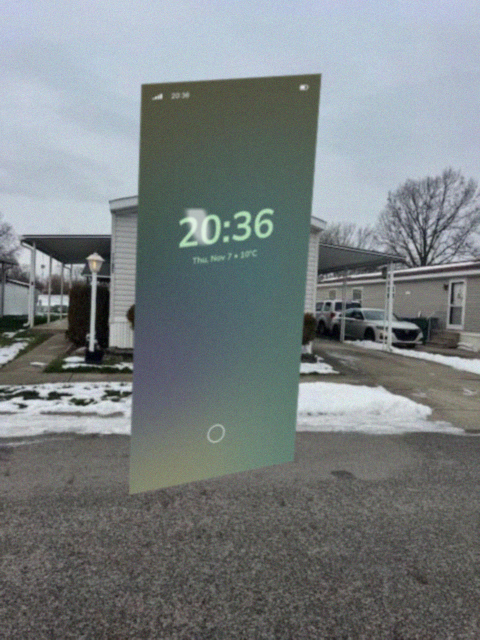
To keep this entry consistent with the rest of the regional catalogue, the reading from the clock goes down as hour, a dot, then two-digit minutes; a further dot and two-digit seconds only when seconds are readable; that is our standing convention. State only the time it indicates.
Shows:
20.36
